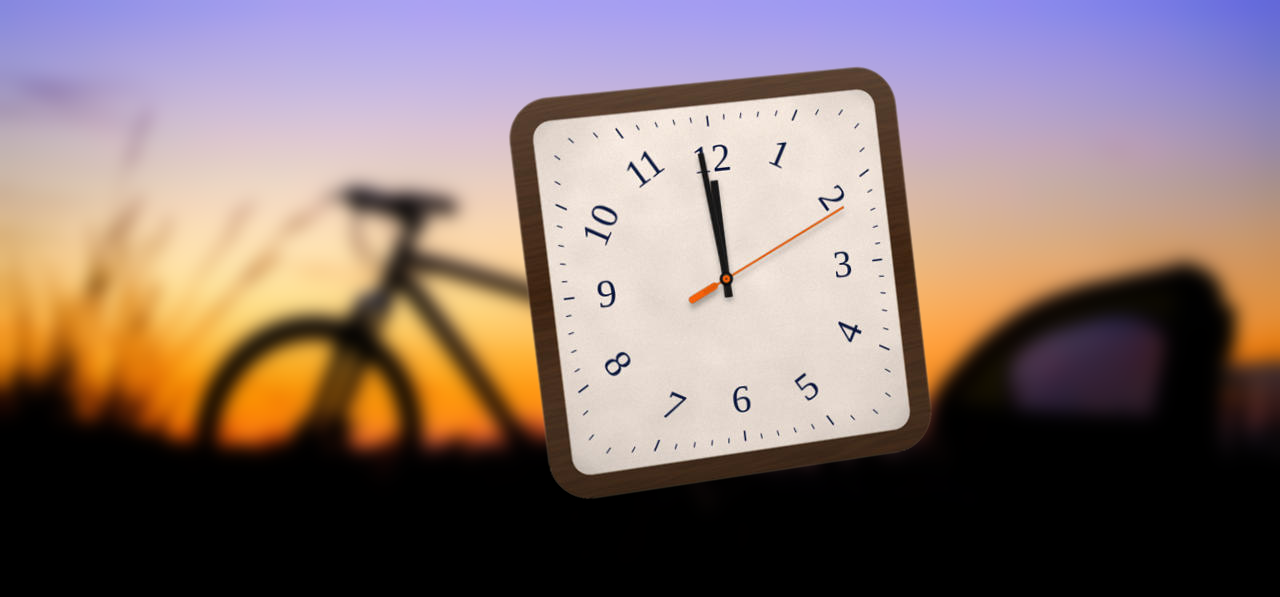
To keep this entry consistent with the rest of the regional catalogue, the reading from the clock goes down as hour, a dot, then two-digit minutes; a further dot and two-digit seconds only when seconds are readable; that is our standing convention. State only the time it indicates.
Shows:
11.59.11
